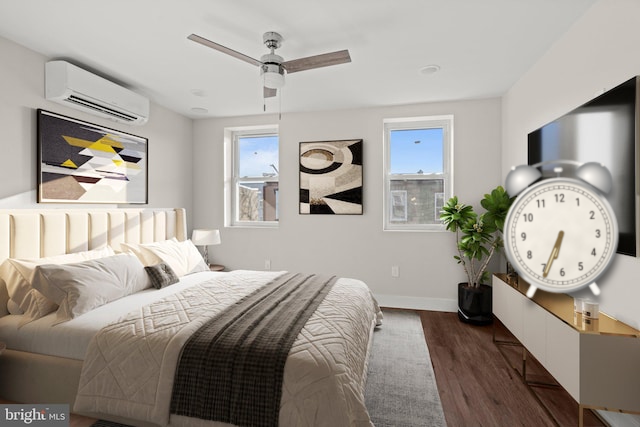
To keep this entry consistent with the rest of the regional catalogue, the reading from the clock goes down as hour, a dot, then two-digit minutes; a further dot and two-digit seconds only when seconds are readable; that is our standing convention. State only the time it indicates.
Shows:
6.34
